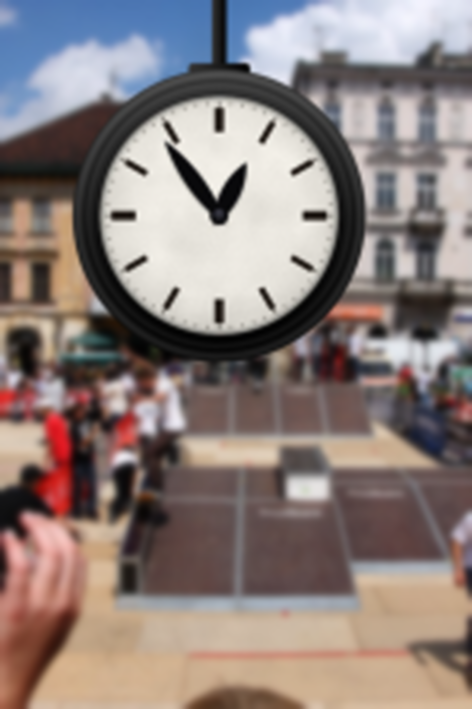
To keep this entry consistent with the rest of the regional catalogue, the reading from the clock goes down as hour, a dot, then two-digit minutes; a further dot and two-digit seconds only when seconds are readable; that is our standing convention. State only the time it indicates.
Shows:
12.54
